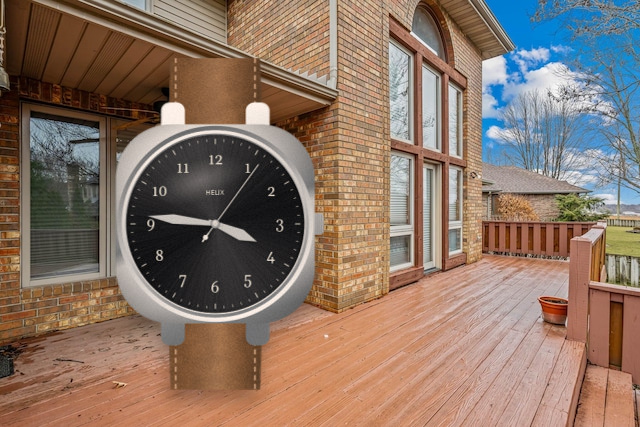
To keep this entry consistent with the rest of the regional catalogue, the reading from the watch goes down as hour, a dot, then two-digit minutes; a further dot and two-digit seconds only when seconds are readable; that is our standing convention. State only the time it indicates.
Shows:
3.46.06
